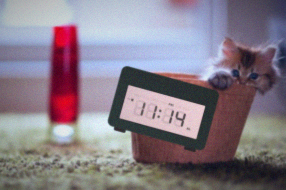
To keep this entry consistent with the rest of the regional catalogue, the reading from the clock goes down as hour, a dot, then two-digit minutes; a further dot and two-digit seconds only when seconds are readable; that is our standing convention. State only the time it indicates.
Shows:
11.14
